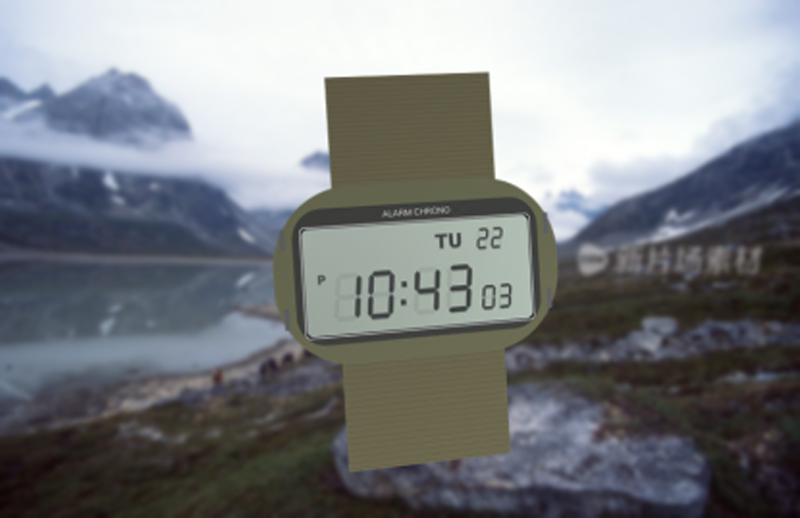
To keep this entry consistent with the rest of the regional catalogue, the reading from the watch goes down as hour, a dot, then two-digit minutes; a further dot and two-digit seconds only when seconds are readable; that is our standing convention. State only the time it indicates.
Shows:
10.43.03
